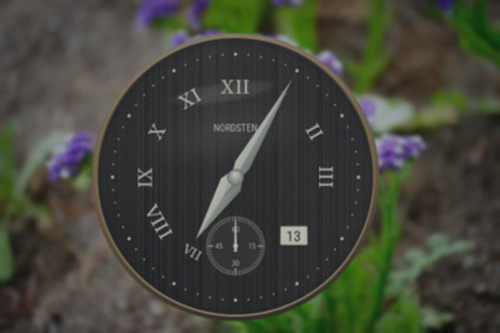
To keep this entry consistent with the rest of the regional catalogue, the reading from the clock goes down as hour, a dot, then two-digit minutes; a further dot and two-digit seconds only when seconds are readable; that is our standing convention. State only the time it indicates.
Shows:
7.05
